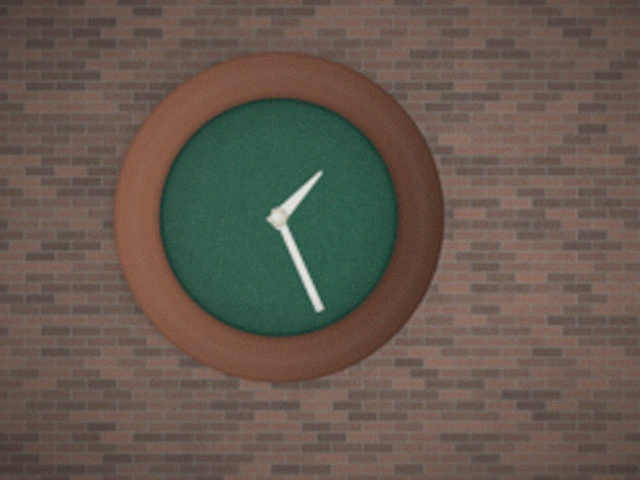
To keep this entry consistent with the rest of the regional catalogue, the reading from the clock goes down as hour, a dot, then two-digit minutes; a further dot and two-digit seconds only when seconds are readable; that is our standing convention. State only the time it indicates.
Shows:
1.26
